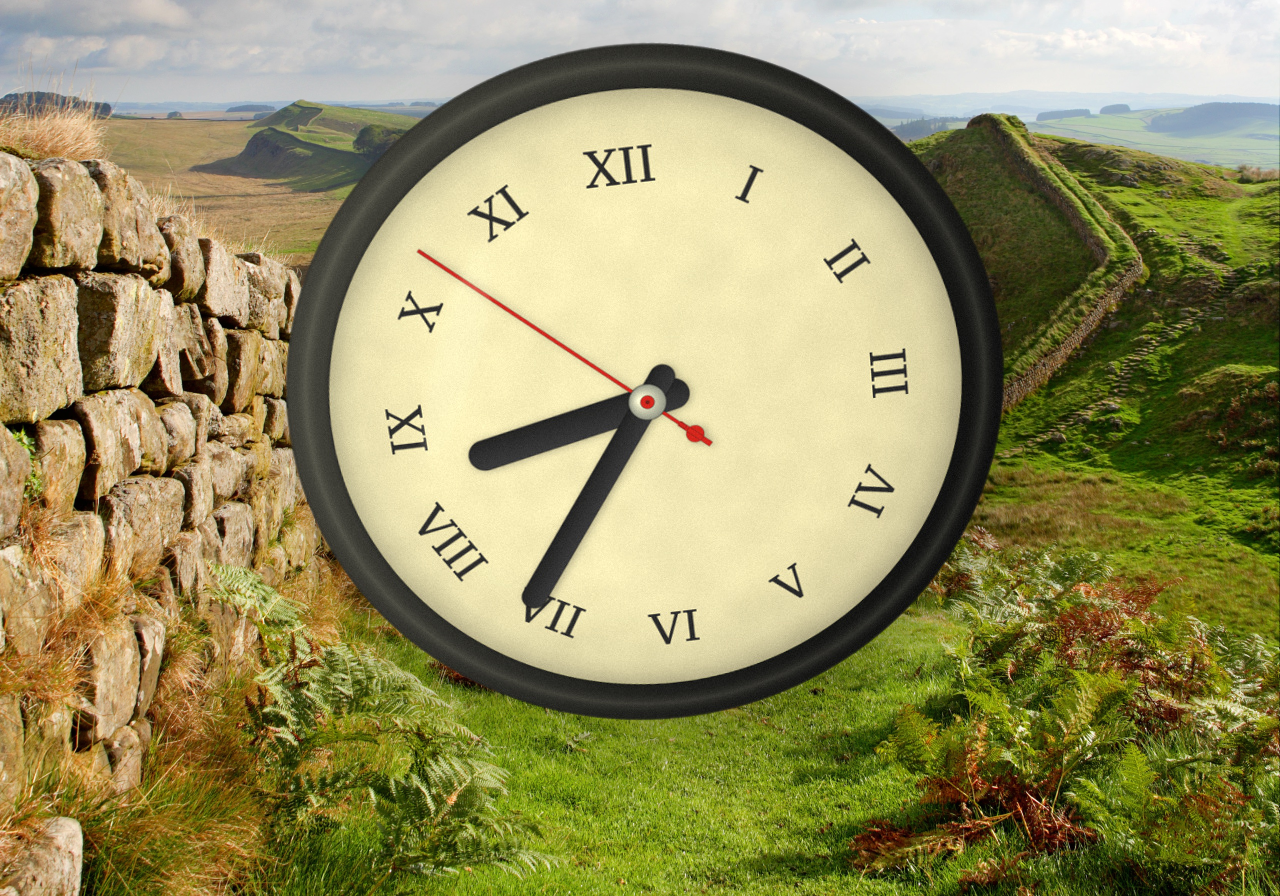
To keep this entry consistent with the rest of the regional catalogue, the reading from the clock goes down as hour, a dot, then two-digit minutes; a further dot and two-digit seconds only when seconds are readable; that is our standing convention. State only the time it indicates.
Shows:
8.35.52
